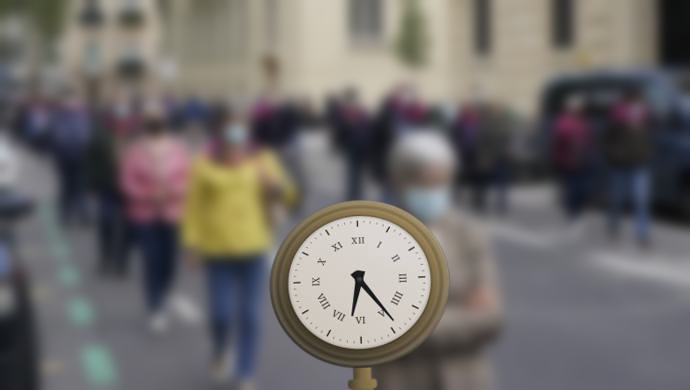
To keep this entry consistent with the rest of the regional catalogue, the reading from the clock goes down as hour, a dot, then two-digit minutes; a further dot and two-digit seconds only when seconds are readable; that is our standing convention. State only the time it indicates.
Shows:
6.24
